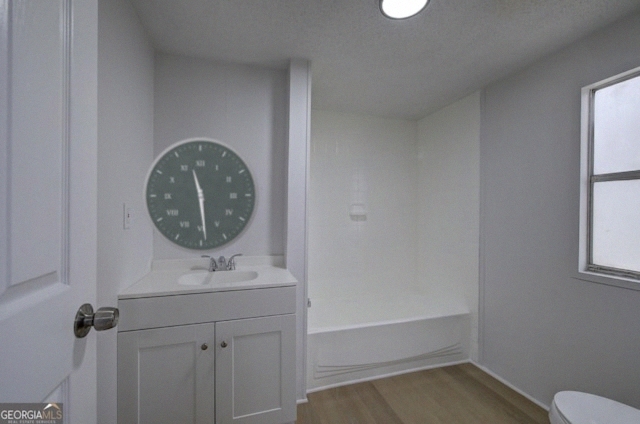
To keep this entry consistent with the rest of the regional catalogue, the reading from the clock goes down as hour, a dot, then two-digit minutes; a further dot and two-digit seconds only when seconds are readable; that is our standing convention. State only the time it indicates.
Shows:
11.29
